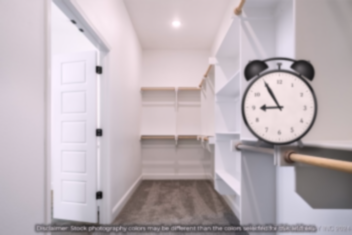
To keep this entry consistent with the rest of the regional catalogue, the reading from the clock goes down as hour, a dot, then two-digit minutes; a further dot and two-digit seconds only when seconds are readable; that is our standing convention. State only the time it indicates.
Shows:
8.55
